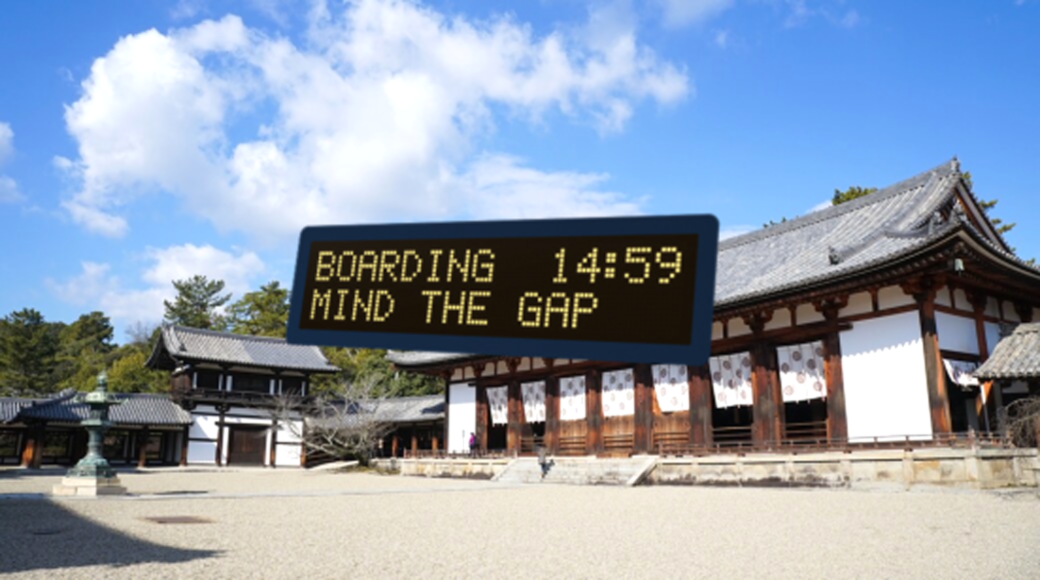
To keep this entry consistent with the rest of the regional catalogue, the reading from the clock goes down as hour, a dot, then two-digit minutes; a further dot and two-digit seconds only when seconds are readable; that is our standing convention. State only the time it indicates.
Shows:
14.59
